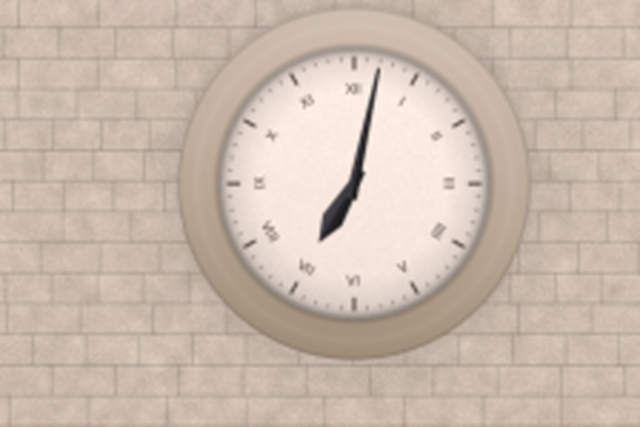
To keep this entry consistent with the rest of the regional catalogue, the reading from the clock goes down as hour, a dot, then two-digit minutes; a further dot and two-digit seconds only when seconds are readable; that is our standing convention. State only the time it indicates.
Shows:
7.02
